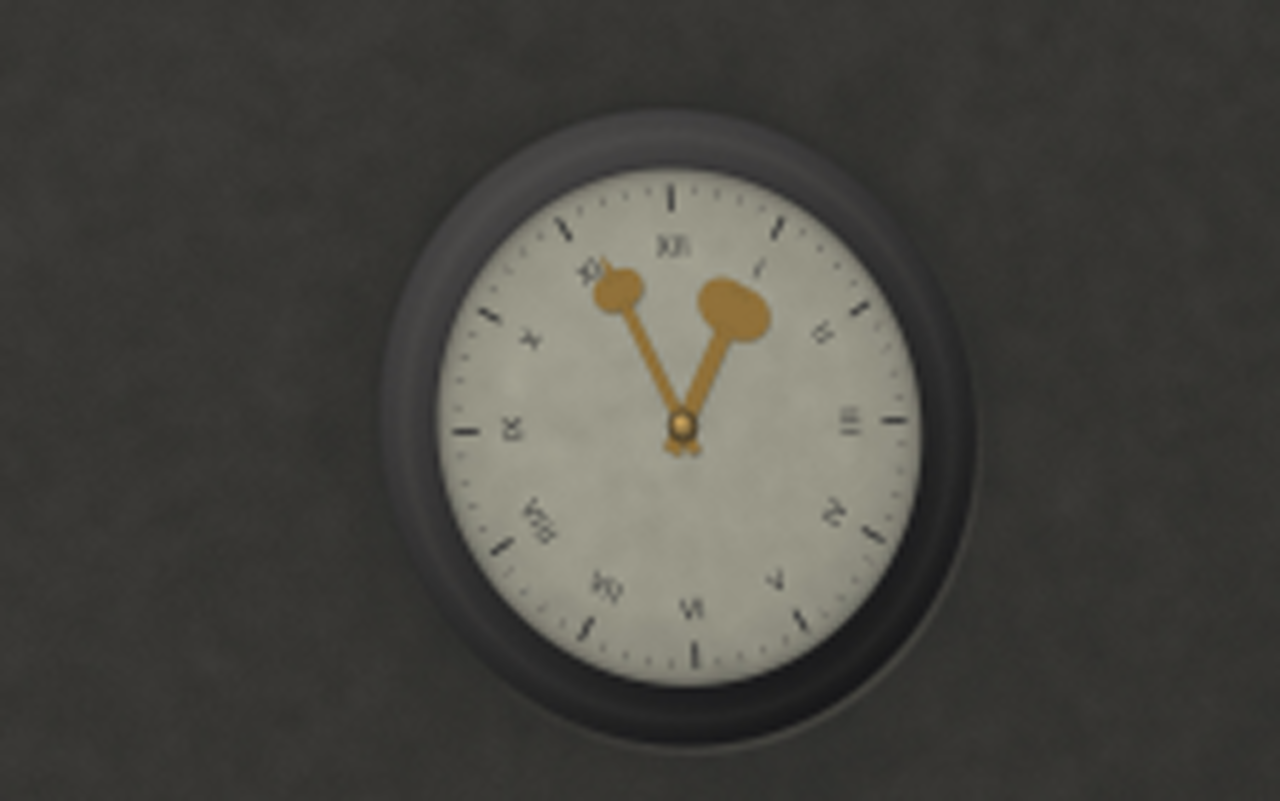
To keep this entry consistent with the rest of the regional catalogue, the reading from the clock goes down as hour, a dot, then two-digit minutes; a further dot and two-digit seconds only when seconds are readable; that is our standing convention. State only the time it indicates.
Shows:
12.56
